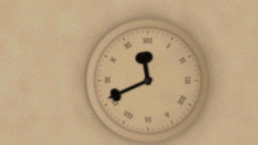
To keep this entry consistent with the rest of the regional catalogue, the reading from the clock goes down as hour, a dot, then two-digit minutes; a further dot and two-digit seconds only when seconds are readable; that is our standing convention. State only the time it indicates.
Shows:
11.41
